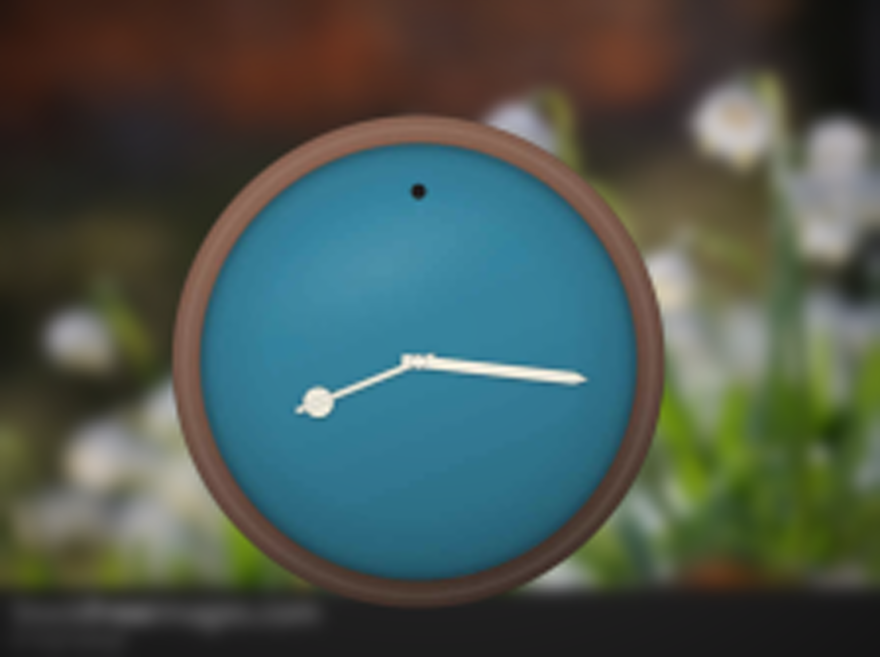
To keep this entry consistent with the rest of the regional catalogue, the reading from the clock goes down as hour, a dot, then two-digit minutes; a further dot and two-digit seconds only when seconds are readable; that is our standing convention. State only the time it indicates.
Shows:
8.16
